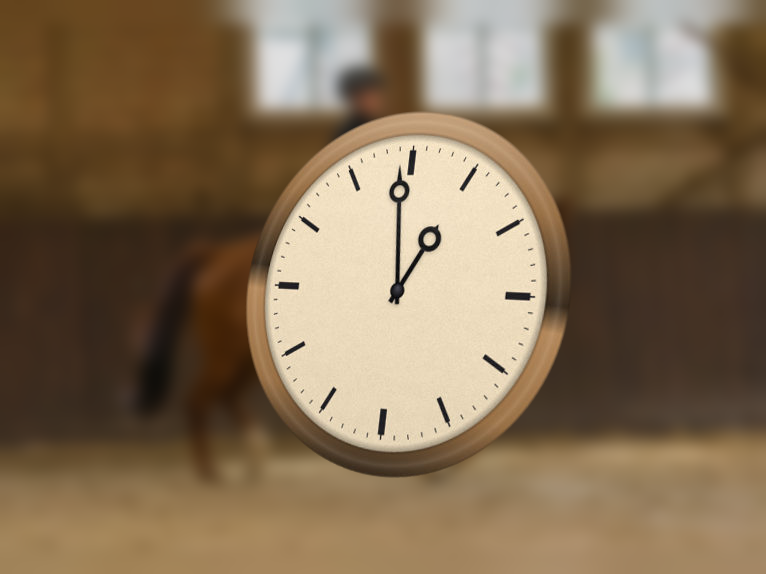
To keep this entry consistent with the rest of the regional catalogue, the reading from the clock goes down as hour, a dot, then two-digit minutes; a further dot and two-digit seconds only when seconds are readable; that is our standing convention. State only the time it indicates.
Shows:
12.59
